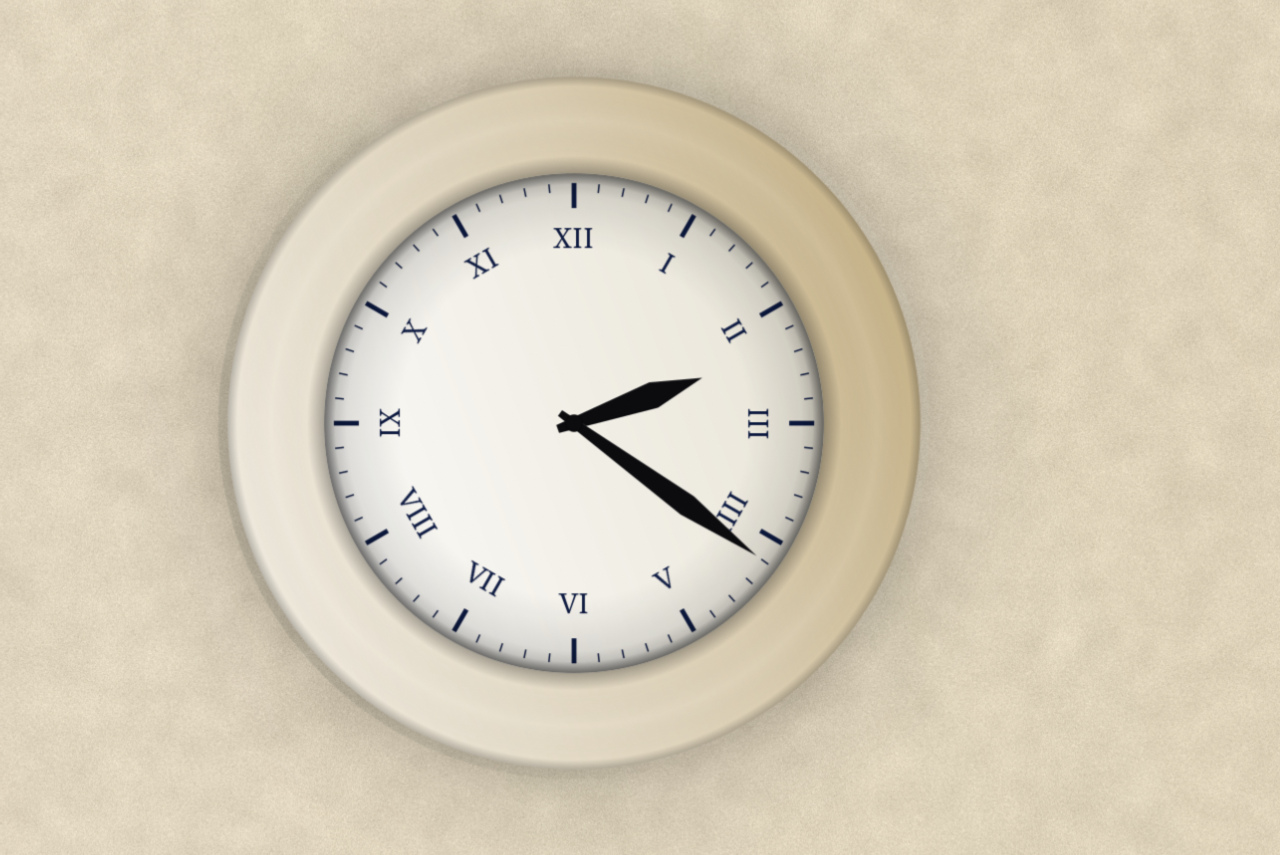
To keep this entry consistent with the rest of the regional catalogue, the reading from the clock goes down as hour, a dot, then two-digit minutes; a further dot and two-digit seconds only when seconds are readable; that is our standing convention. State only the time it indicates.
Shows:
2.21
